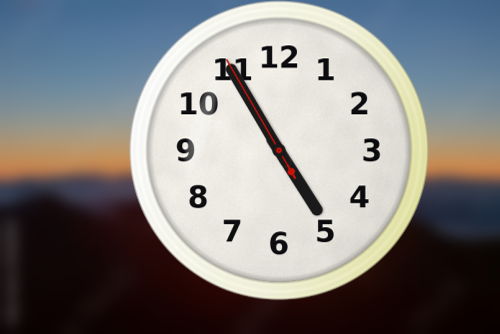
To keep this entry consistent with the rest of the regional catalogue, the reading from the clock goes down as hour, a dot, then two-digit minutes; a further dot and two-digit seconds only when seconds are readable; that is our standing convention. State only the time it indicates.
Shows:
4.54.55
